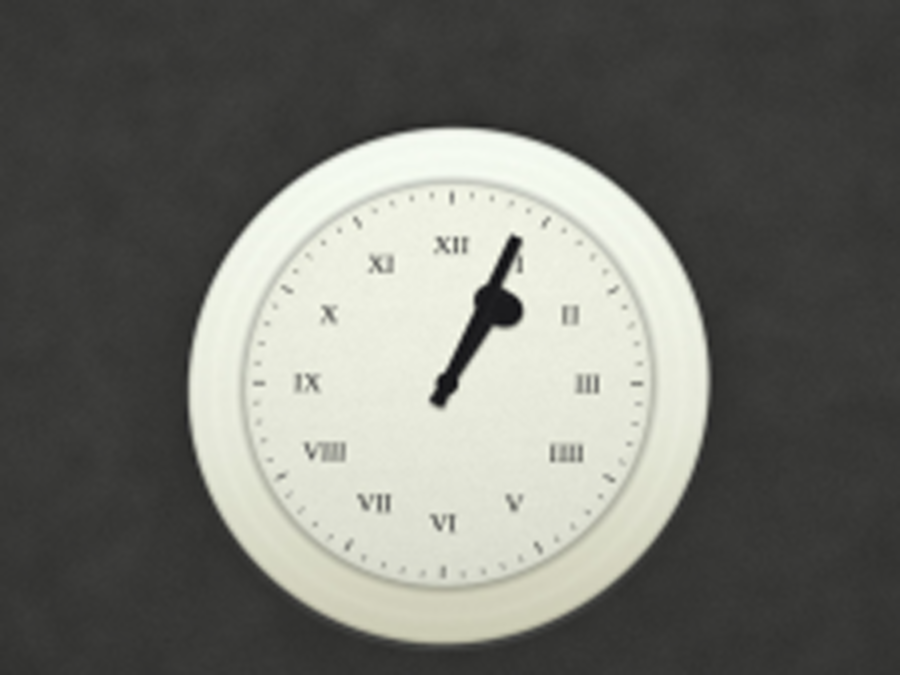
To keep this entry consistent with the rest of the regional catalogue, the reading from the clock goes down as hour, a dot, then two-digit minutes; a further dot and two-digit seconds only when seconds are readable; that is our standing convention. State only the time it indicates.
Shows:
1.04
